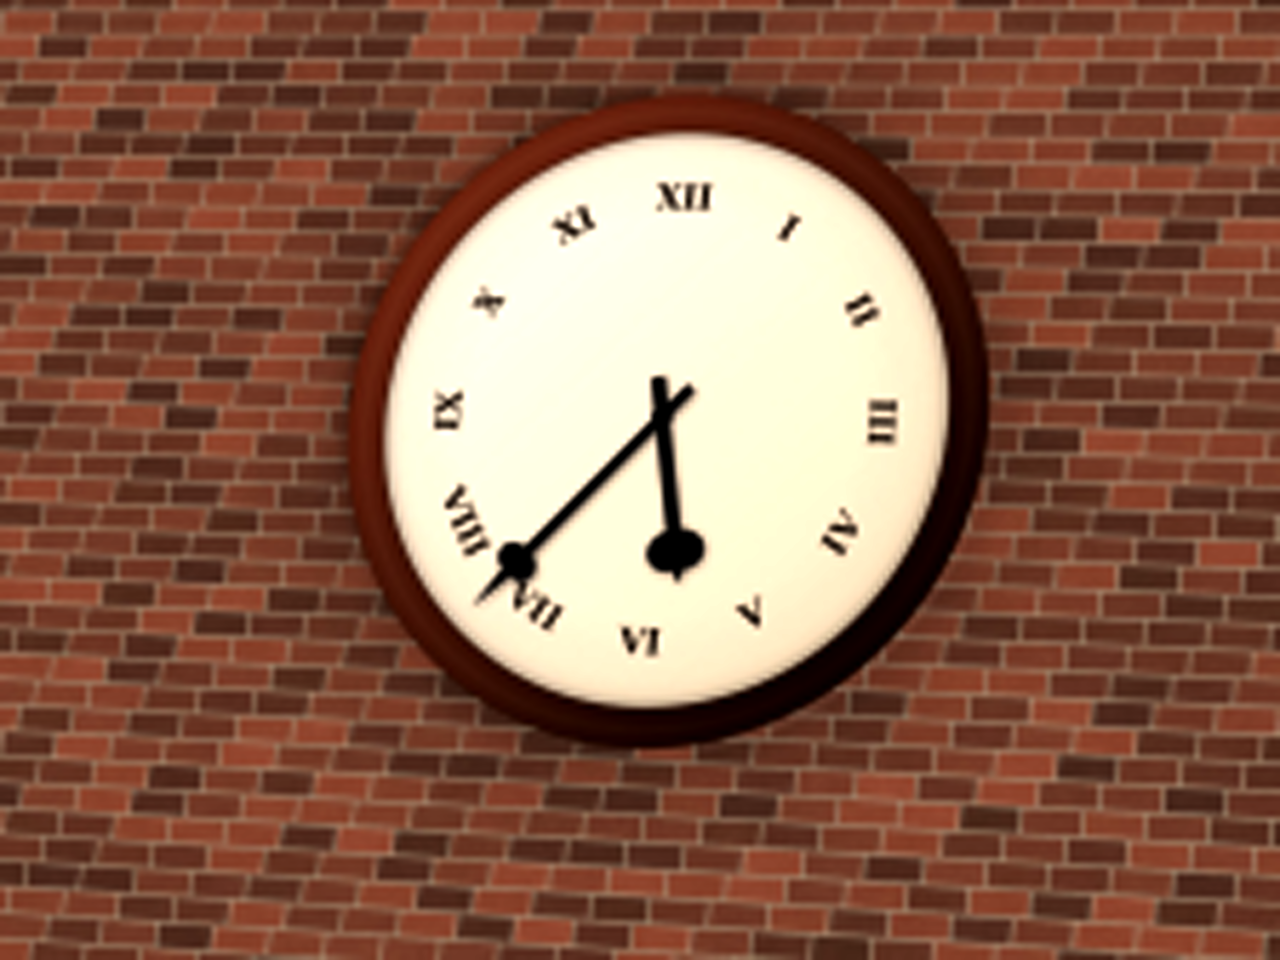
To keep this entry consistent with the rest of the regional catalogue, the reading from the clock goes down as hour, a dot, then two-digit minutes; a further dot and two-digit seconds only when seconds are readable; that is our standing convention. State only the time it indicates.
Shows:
5.37
